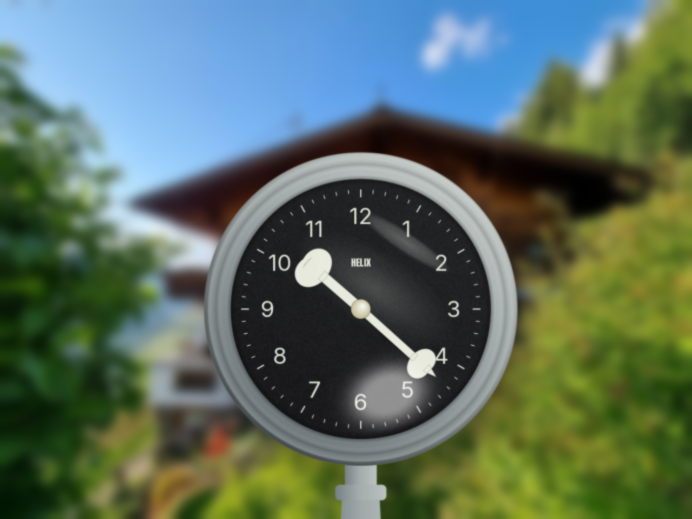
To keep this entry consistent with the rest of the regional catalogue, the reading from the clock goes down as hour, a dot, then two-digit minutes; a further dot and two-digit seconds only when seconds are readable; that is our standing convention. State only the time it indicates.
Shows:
10.22
